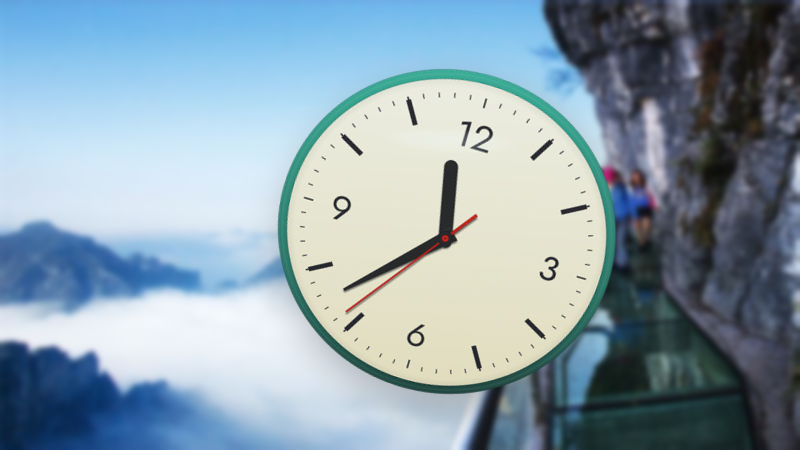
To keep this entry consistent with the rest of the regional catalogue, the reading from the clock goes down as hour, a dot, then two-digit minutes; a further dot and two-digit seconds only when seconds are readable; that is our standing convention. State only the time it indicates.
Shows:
11.37.36
